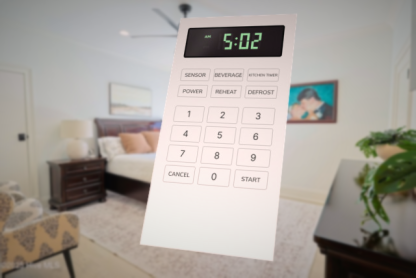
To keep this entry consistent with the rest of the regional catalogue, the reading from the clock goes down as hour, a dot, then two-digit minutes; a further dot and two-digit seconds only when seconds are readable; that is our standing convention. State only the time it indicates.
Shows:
5.02
